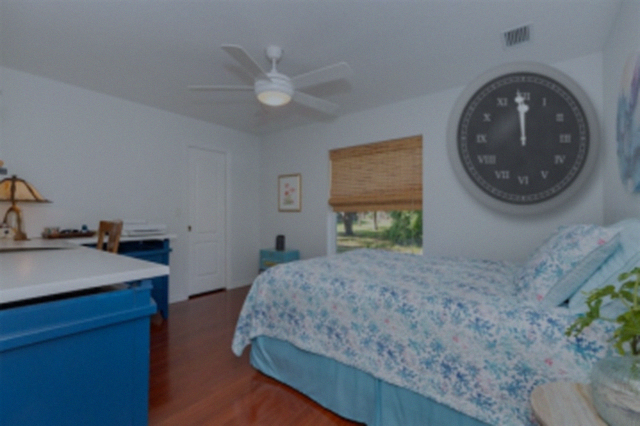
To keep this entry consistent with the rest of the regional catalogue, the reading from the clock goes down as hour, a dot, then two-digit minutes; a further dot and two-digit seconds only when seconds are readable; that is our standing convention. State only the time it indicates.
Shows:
11.59
